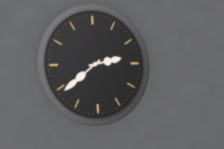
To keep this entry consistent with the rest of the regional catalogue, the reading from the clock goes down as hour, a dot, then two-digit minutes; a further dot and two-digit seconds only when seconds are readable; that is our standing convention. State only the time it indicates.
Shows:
2.39
